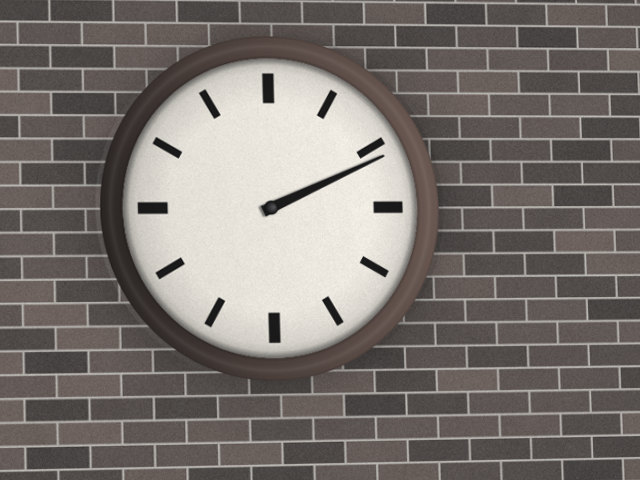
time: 2:11
